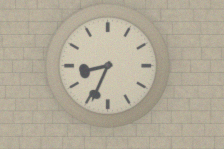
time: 8:34
